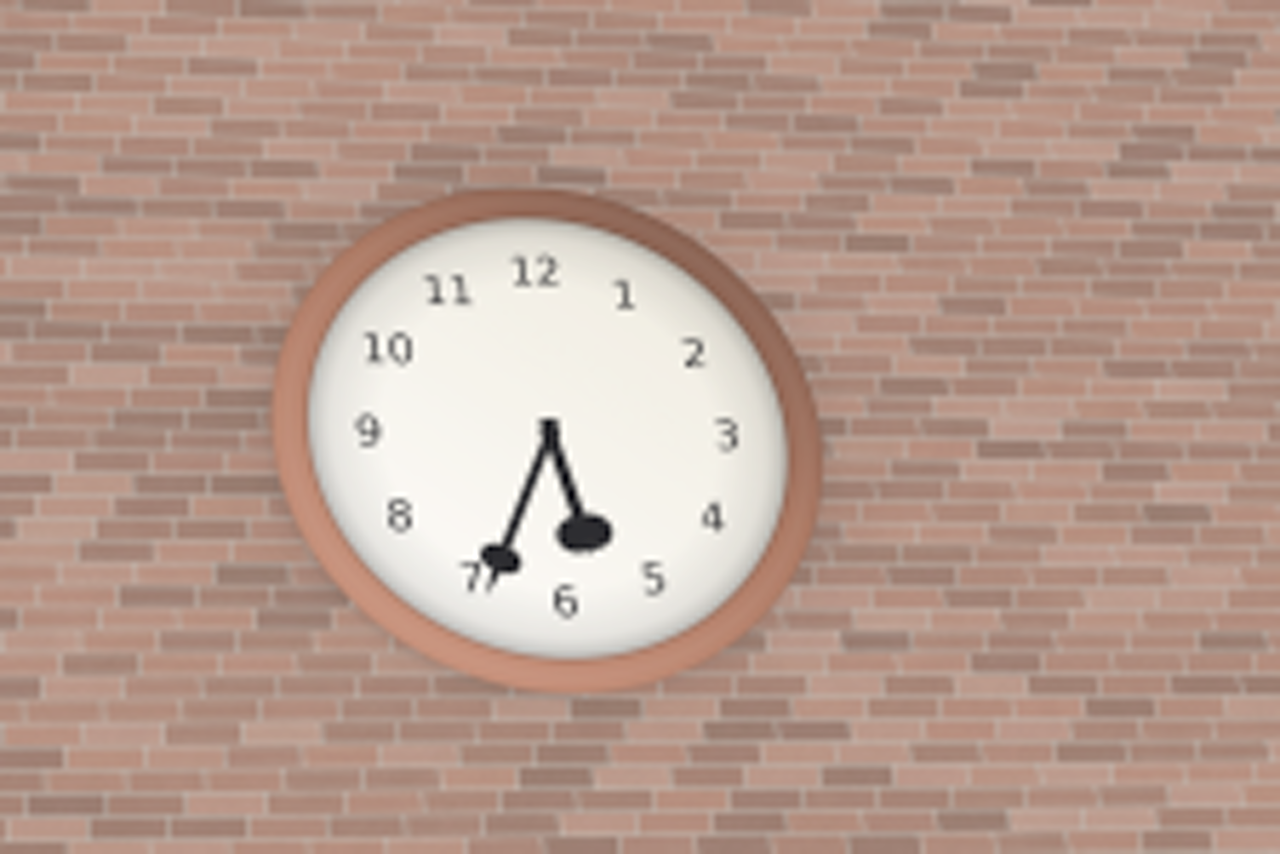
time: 5:34
